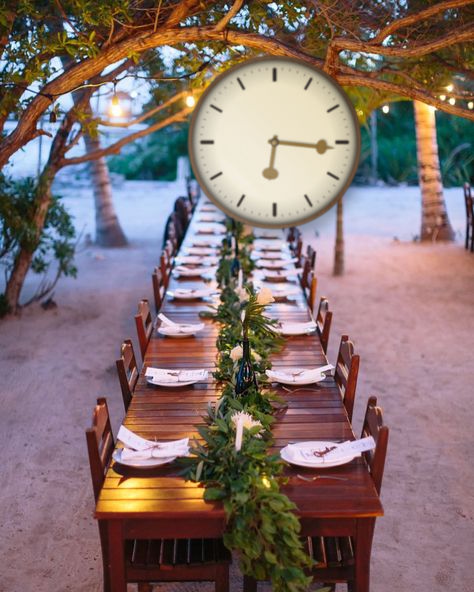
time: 6:16
